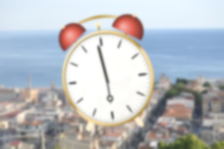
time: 5:59
